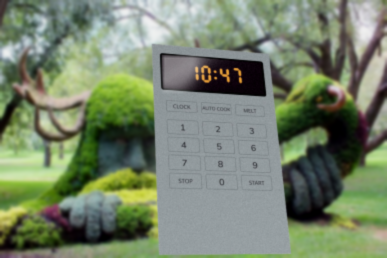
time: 10:47
